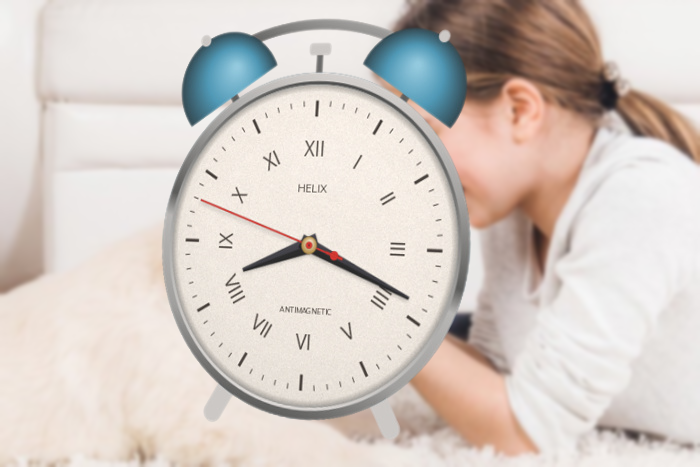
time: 8:18:48
